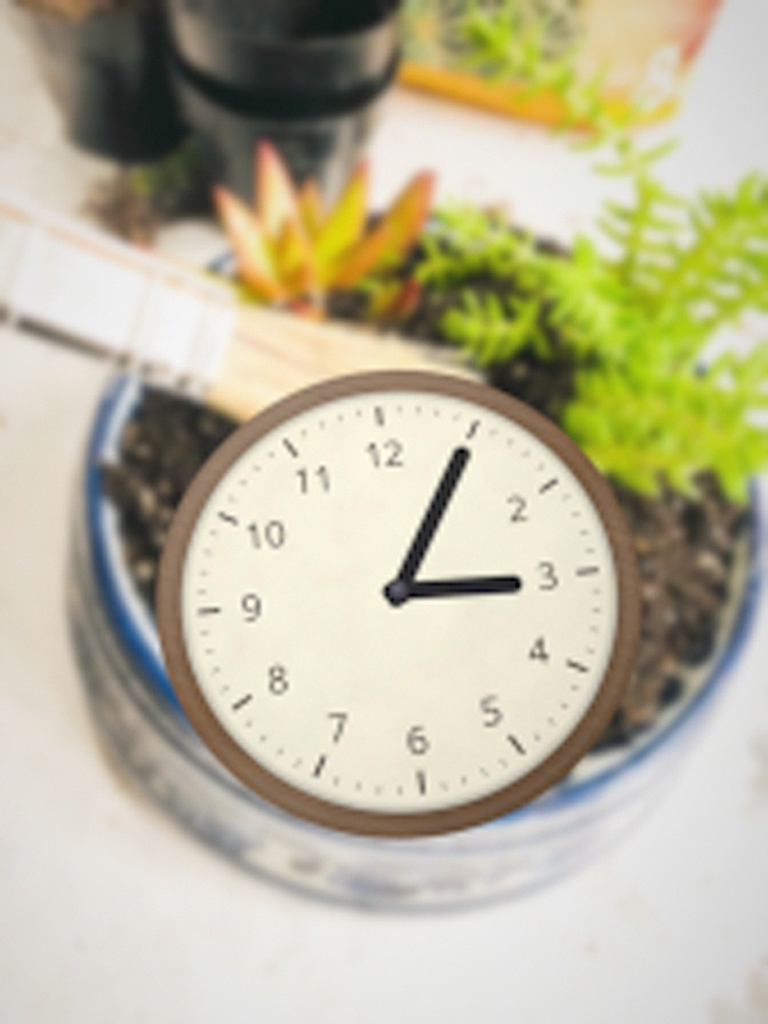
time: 3:05
